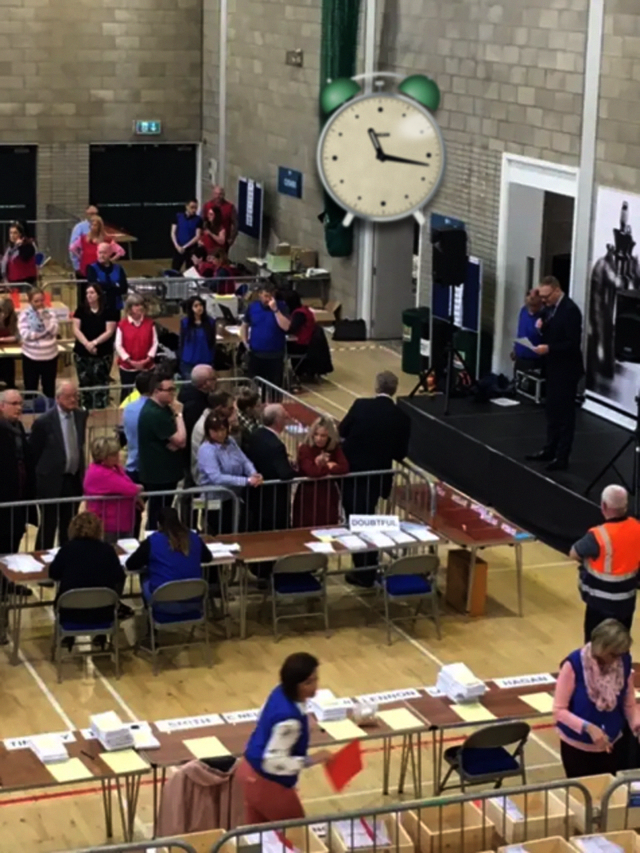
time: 11:17
